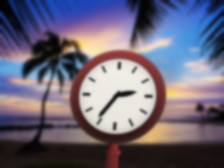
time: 2:36
